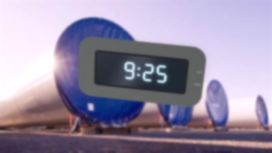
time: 9:25
